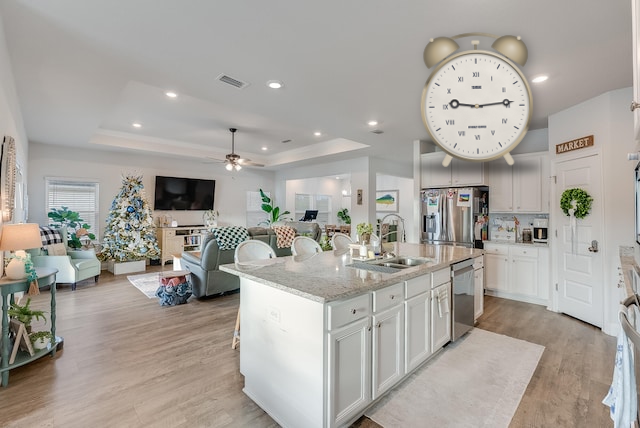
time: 9:14
